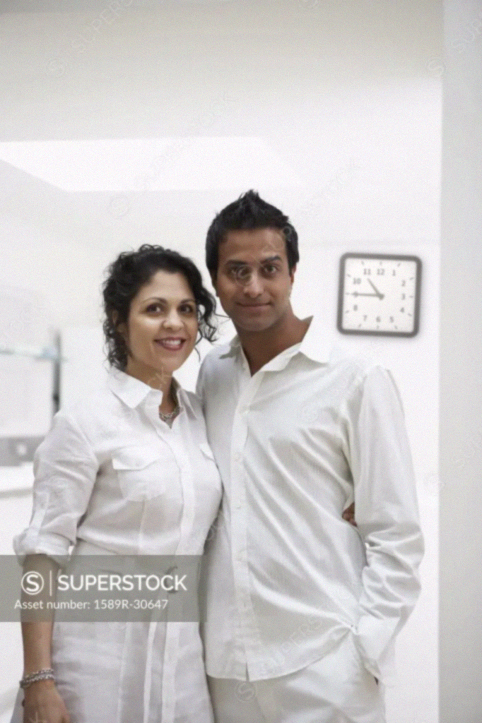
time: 10:45
